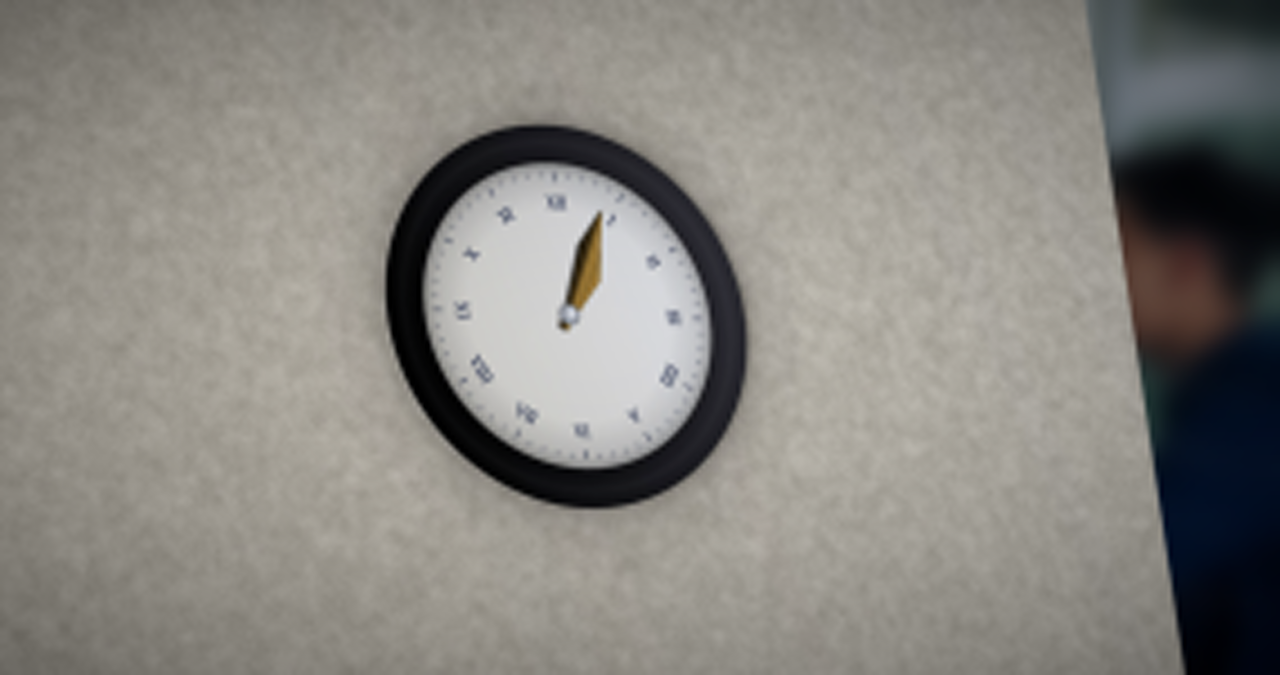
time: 1:04
